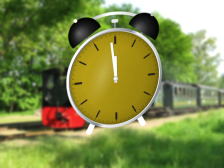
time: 11:59
